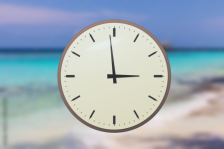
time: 2:59
